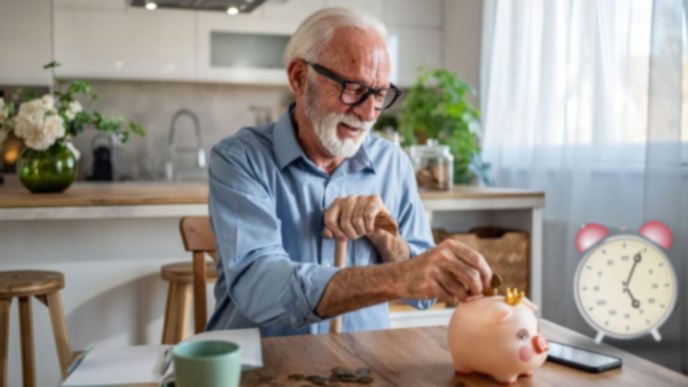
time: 5:04
